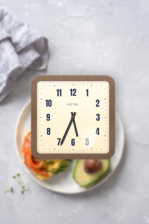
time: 5:34
